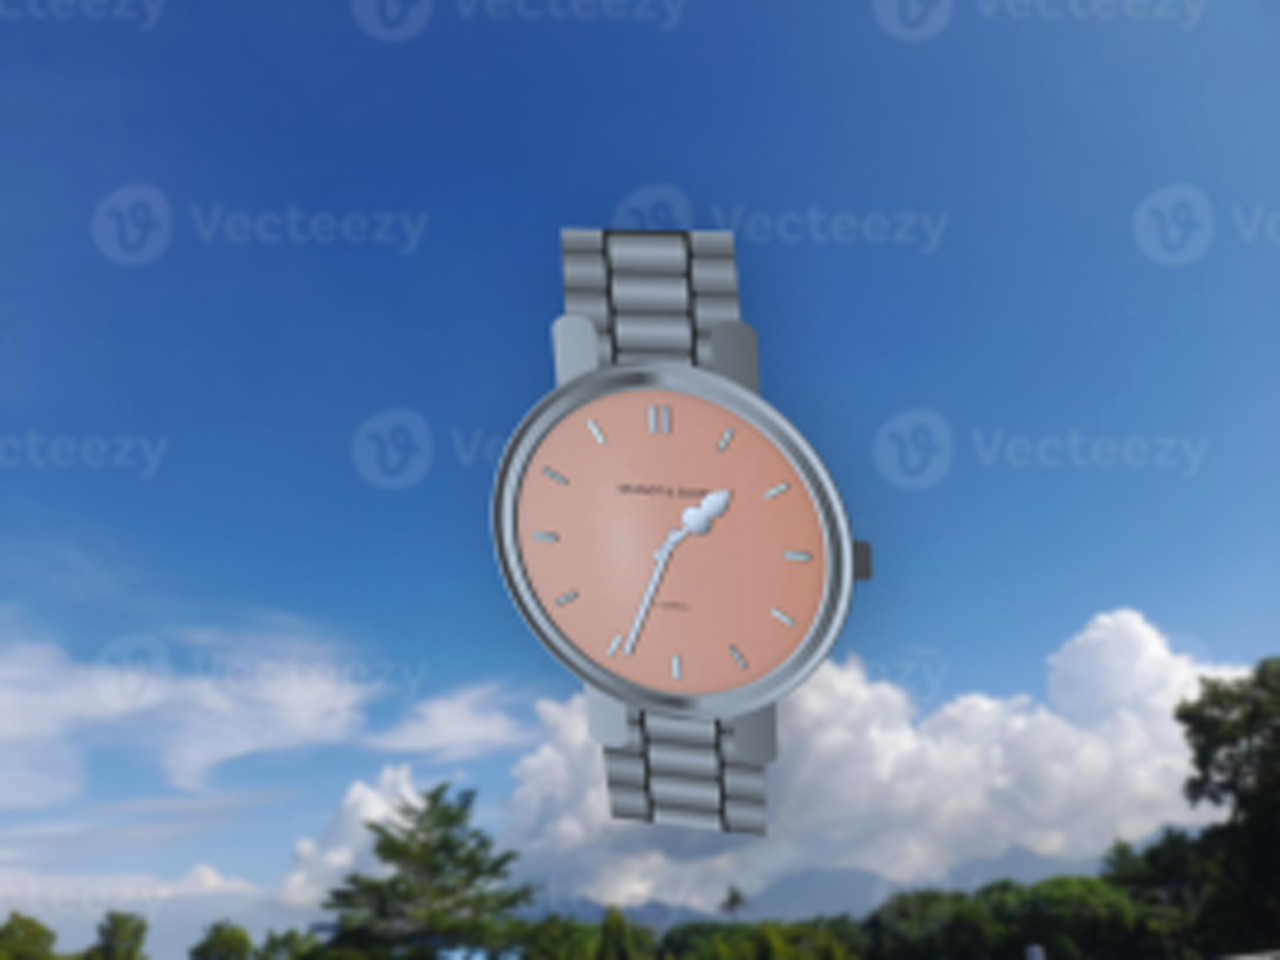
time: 1:34
